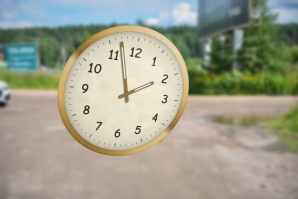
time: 1:57
